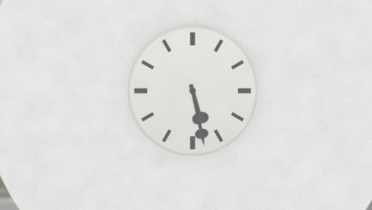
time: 5:28
